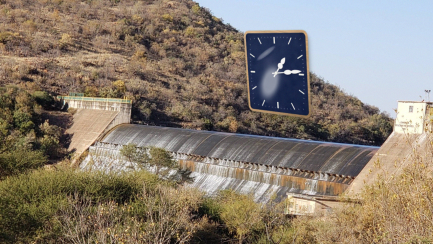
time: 1:14
